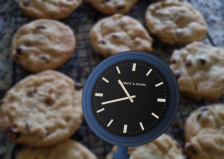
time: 10:42
